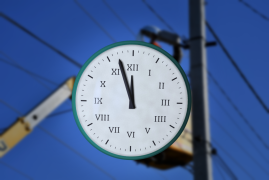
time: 11:57
